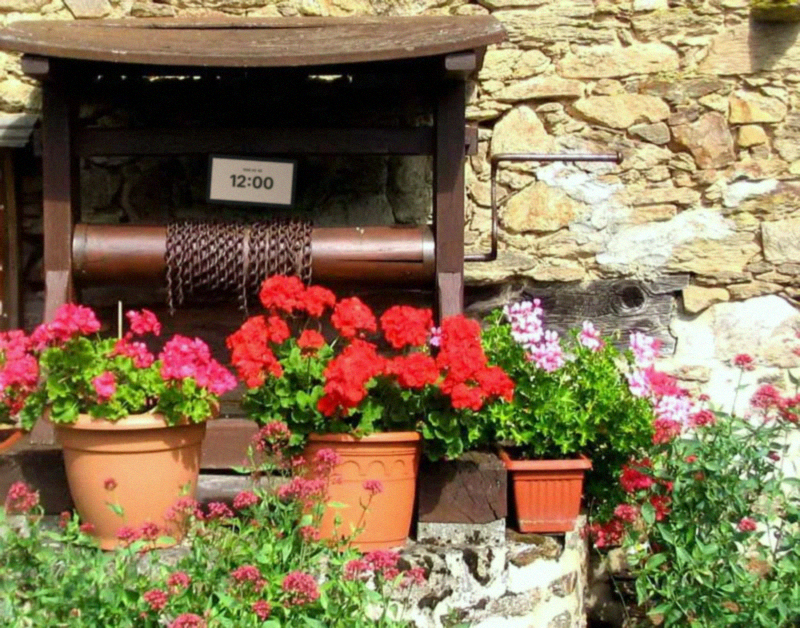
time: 12:00
